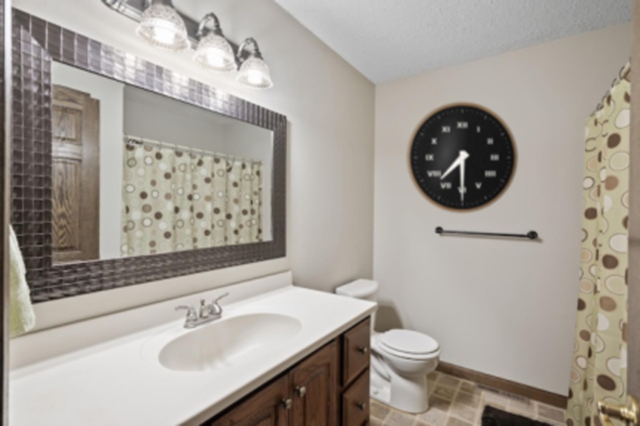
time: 7:30
